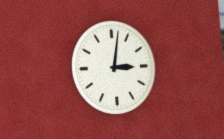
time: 3:02
